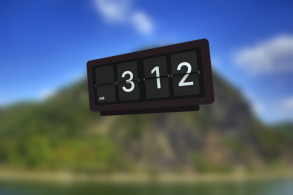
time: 3:12
